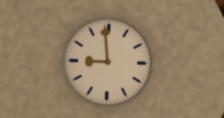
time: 8:59
